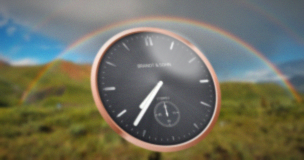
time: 7:37
